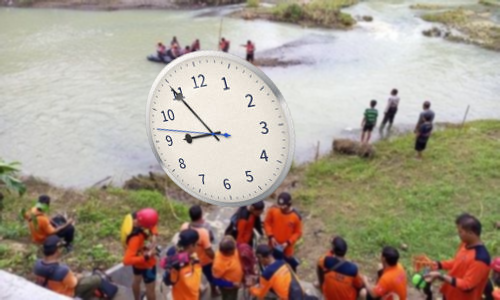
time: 8:54:47
